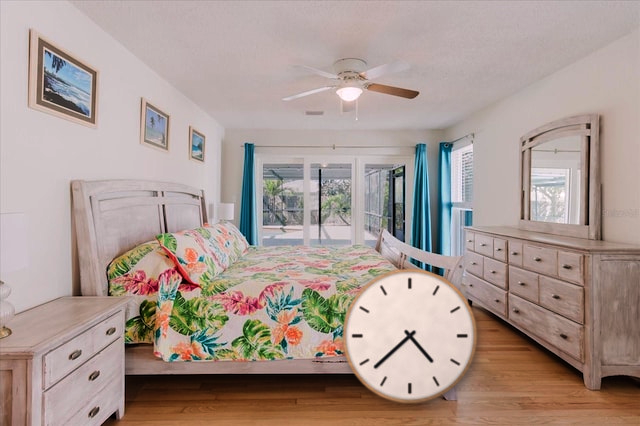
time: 4:38
